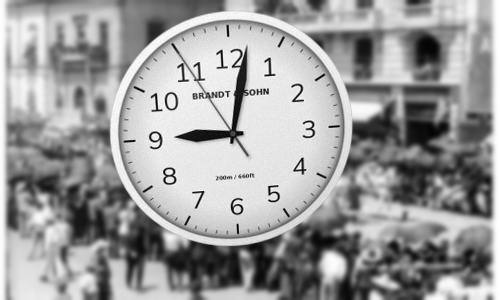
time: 9:01:55
